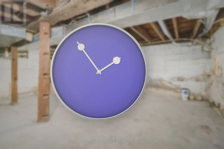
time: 1:54
